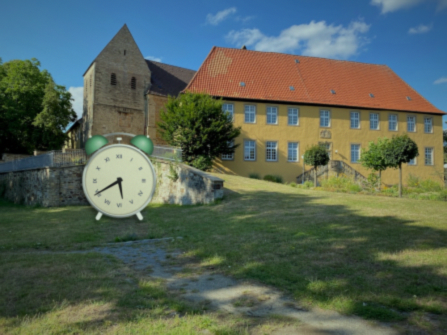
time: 5:40
